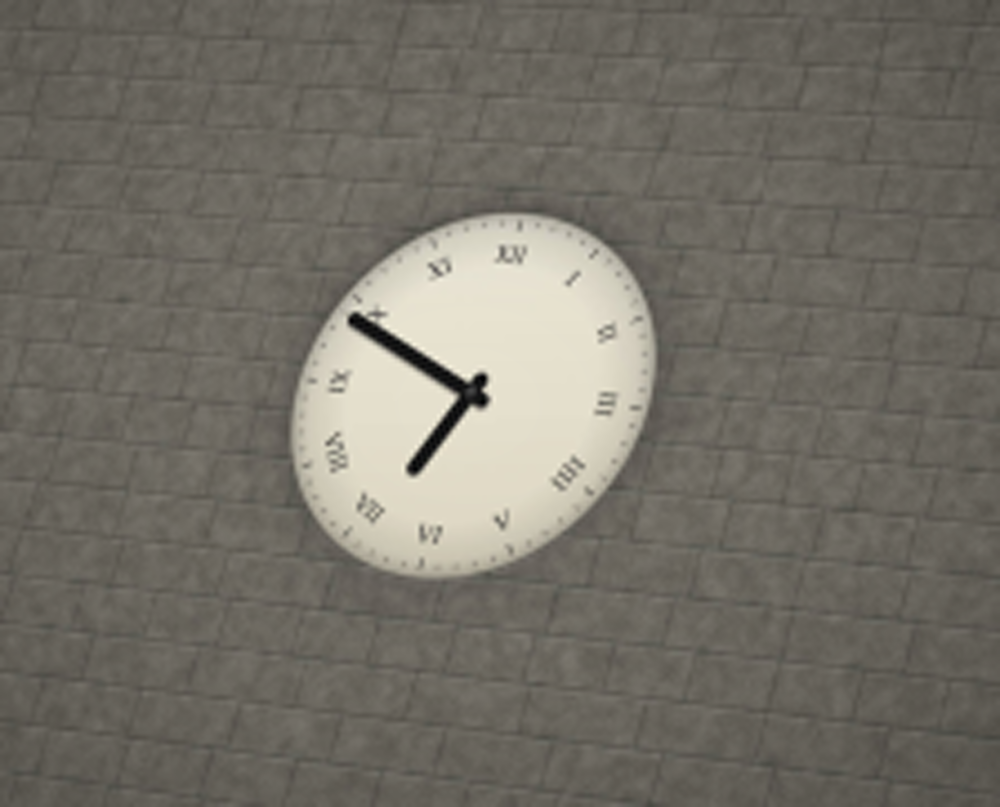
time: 6:49
